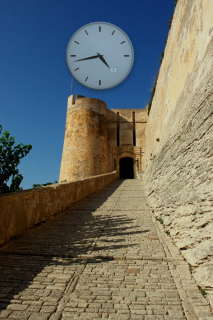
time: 4:43
